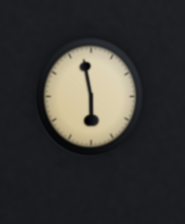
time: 5:58
